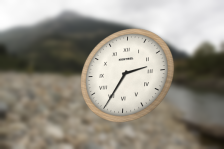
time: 2:35
